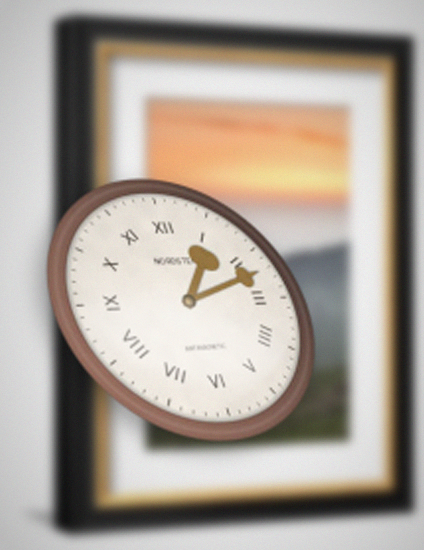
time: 1:12
